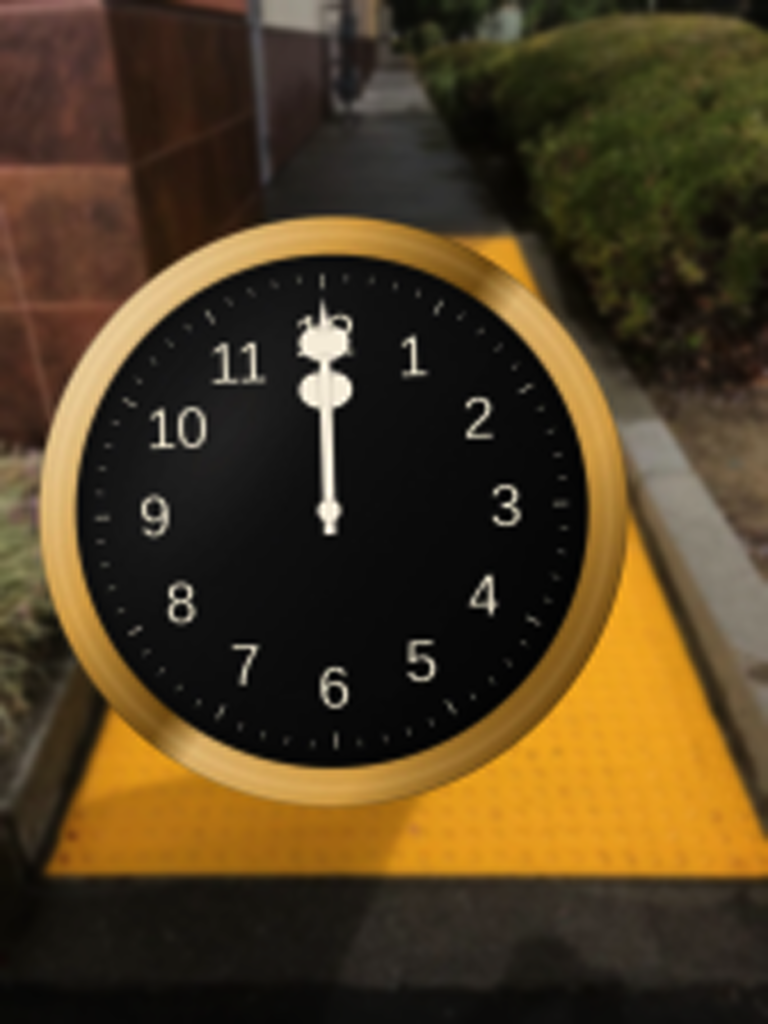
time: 12:00
